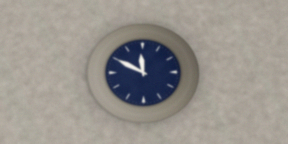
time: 11:50
